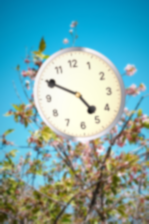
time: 4:50
